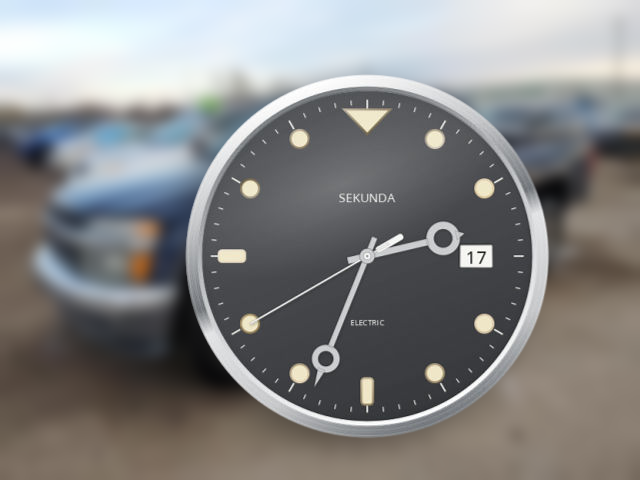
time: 2:33:40
